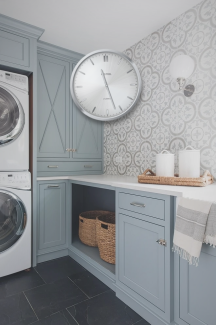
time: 11:27
